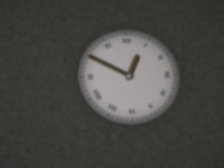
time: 12:50
